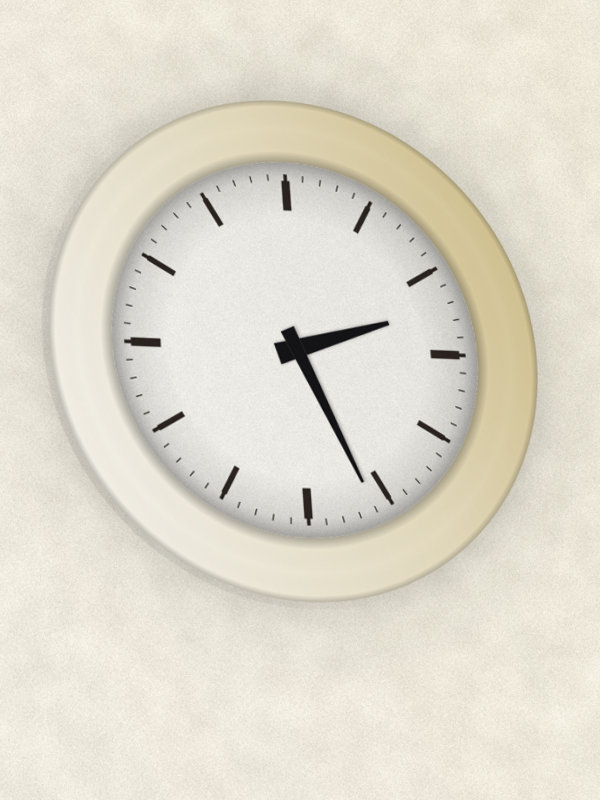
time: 2:26
